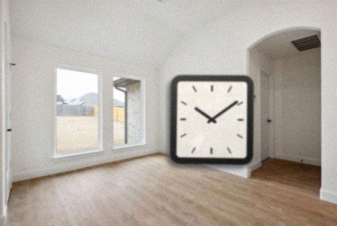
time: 10:09
